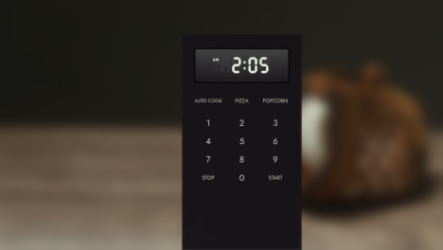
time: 2:05
